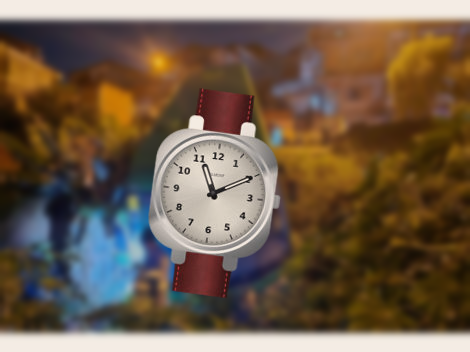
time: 11:10
